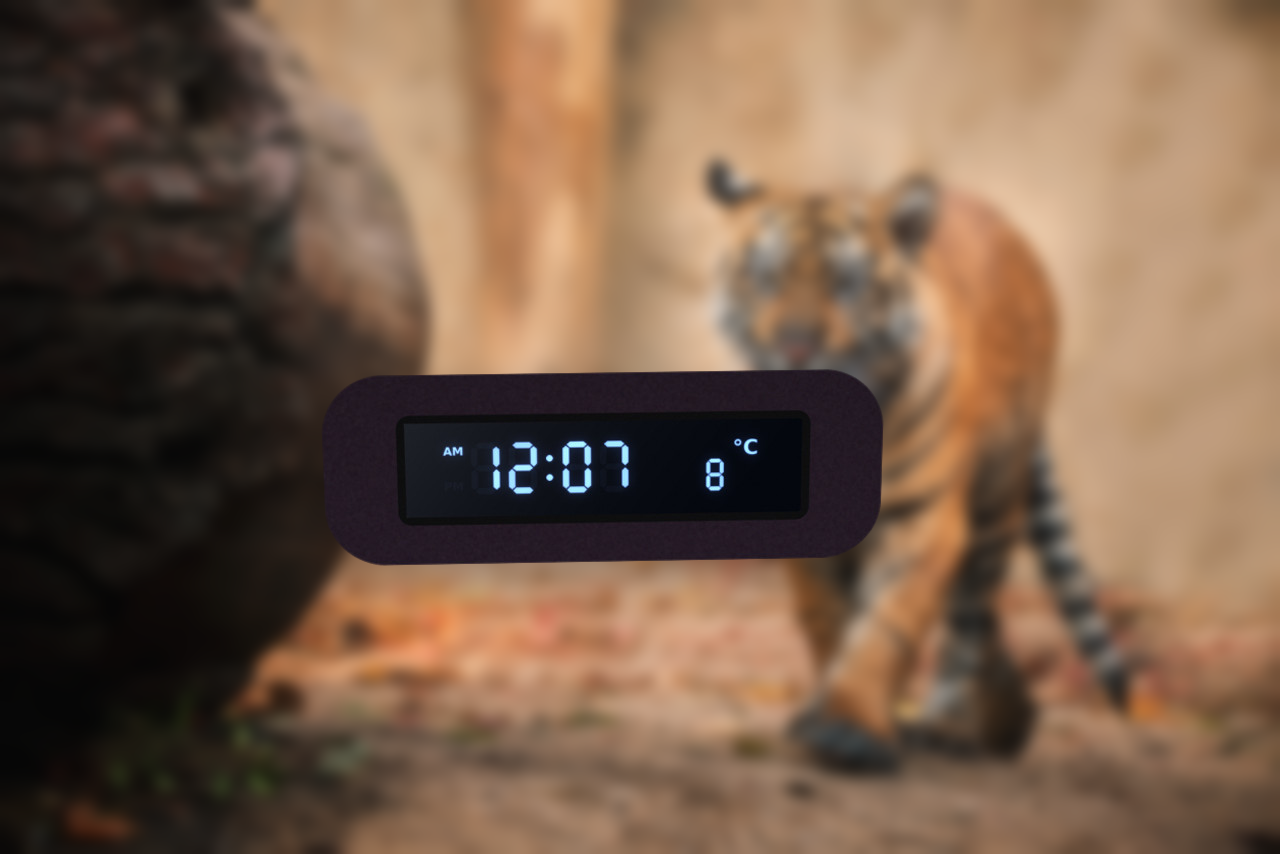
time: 12:07
